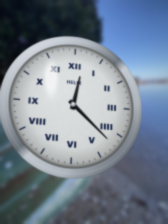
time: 12:22
